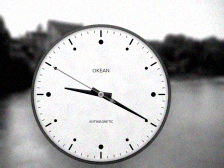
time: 9:19:50
